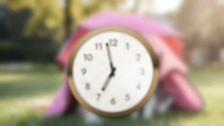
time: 6:58
